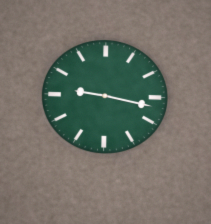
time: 9:17
